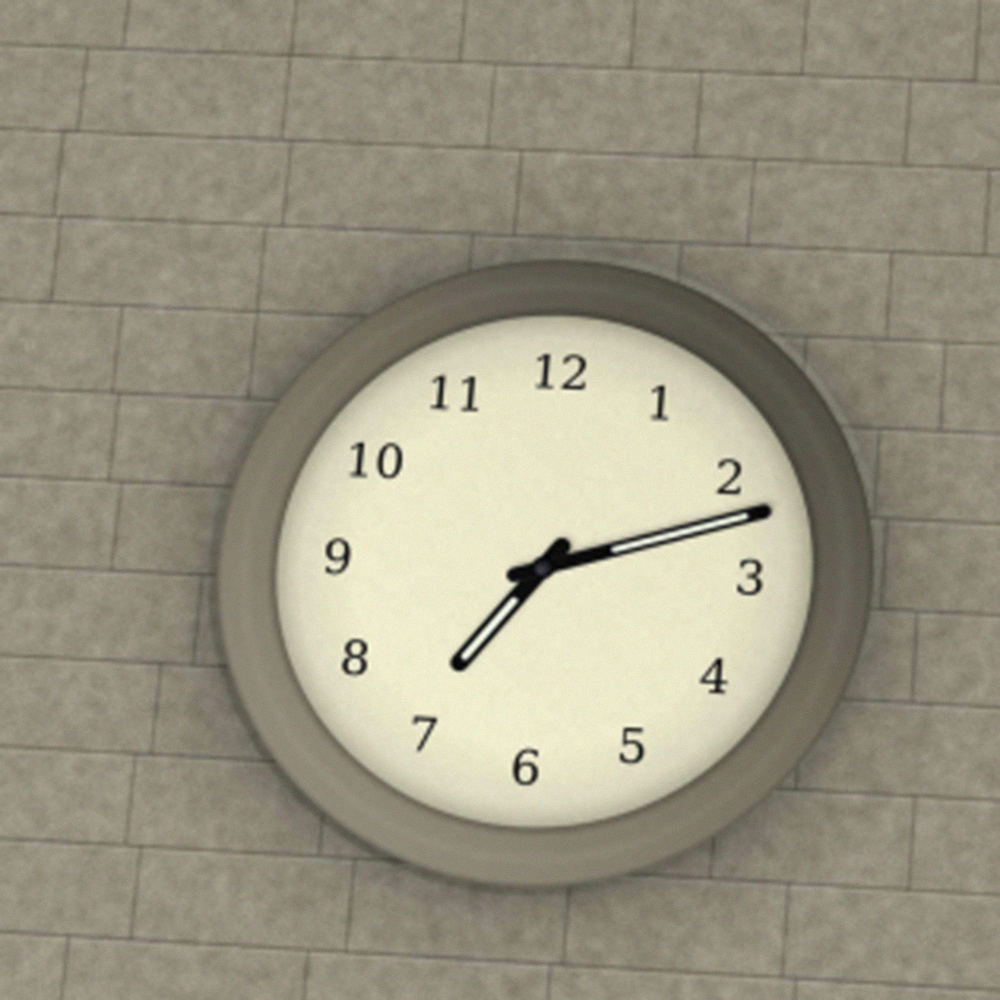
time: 7:12
